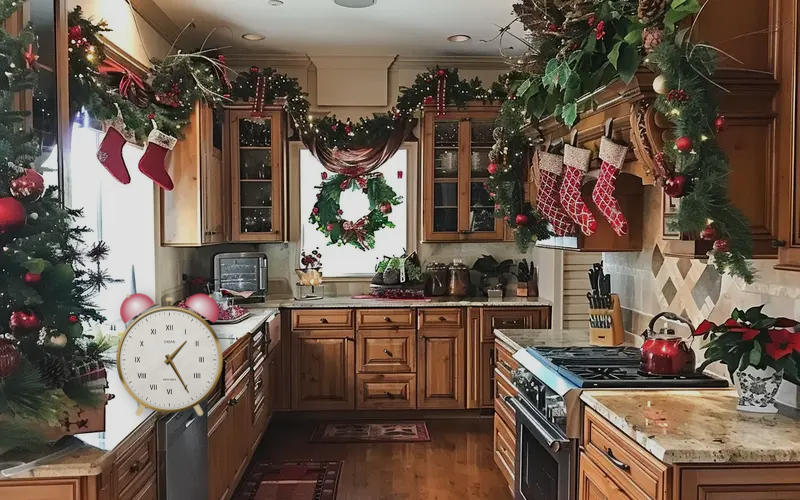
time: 1:25
